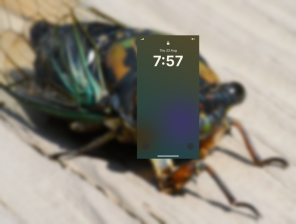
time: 7:57
